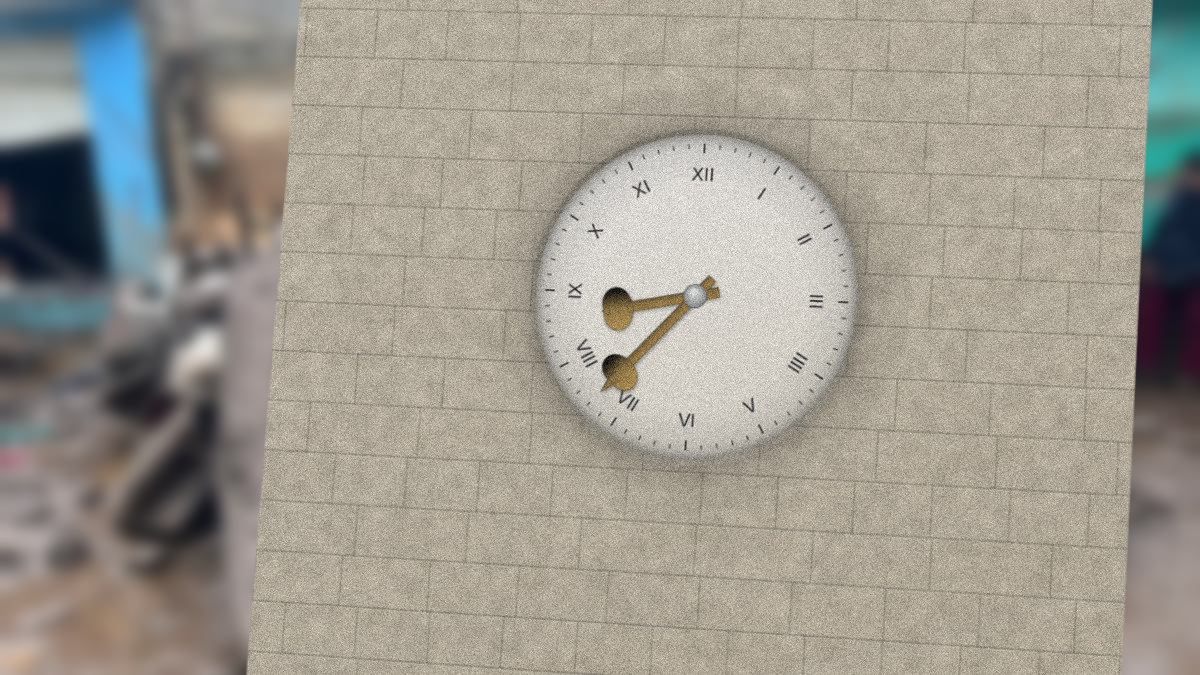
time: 8:37
